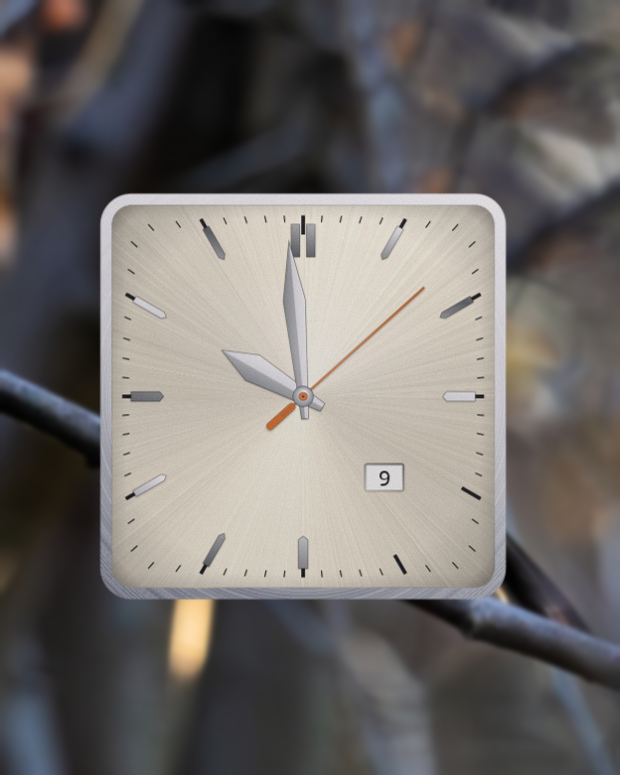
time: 9:59:08
